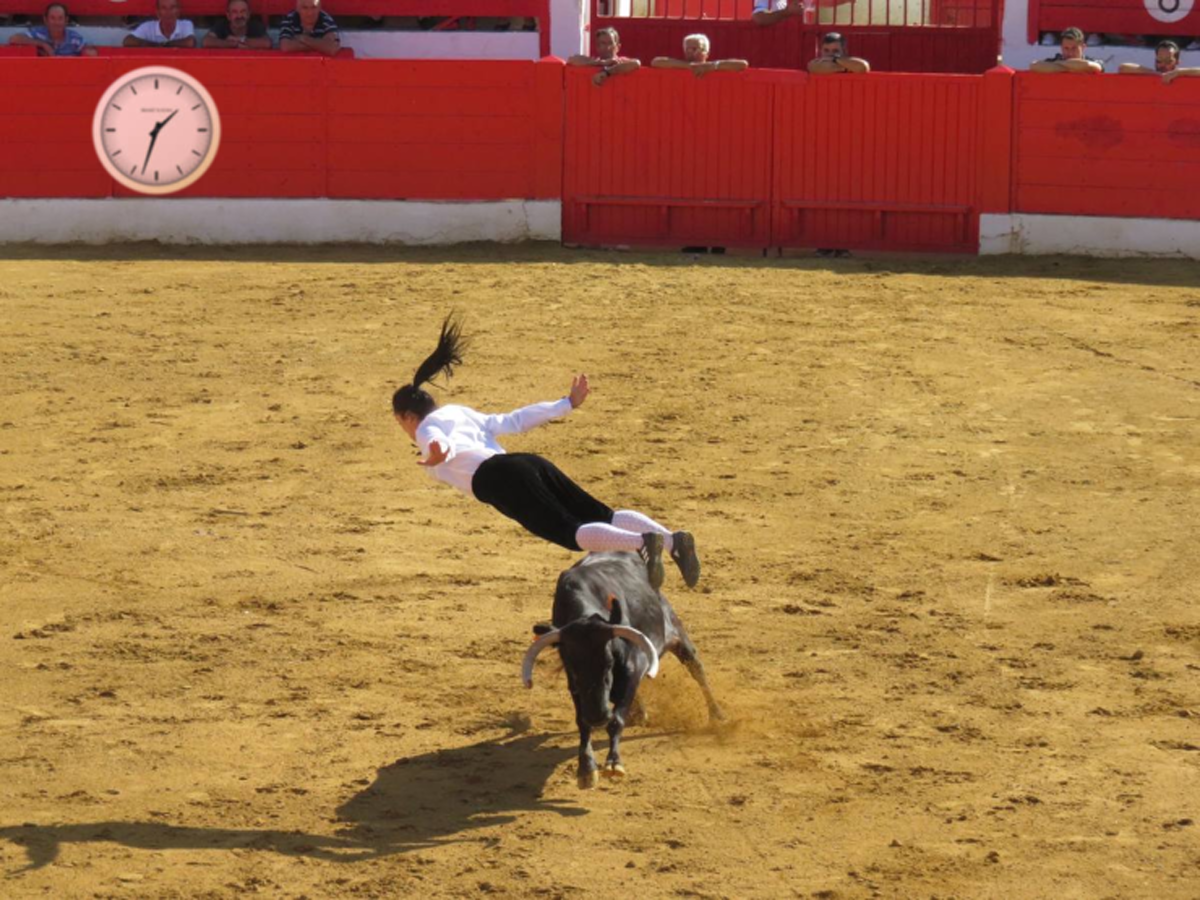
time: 1:33
